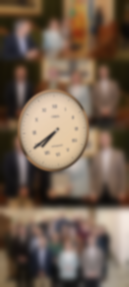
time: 7:40
